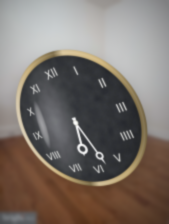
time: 6:28
